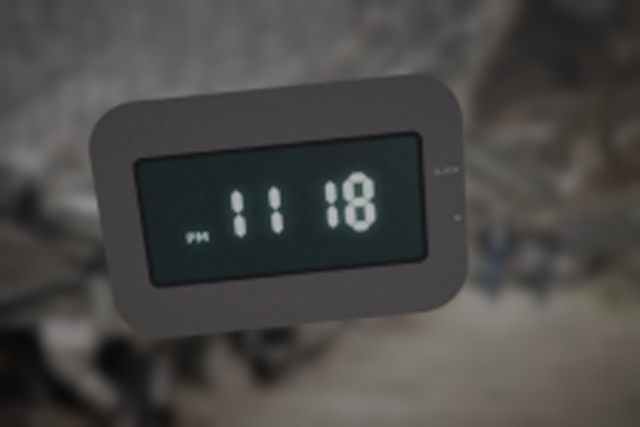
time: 11:18
